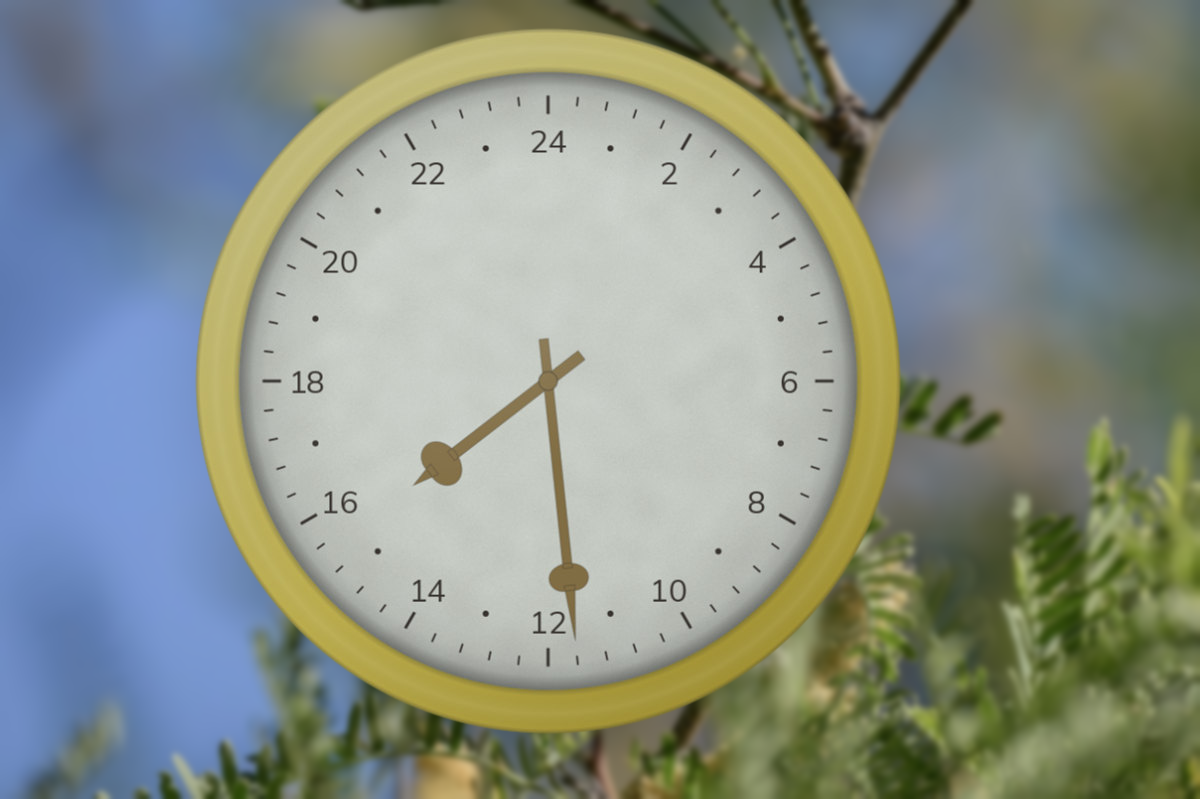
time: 15:29
